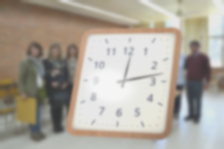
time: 12:13
